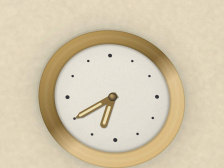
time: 6:40
